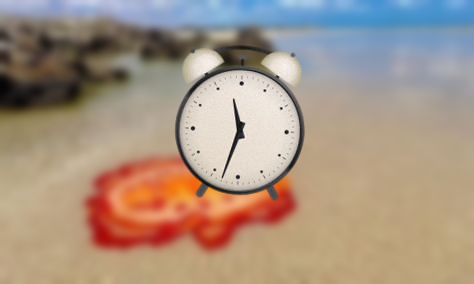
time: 11:33
